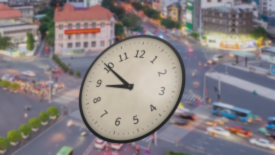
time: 8:50
